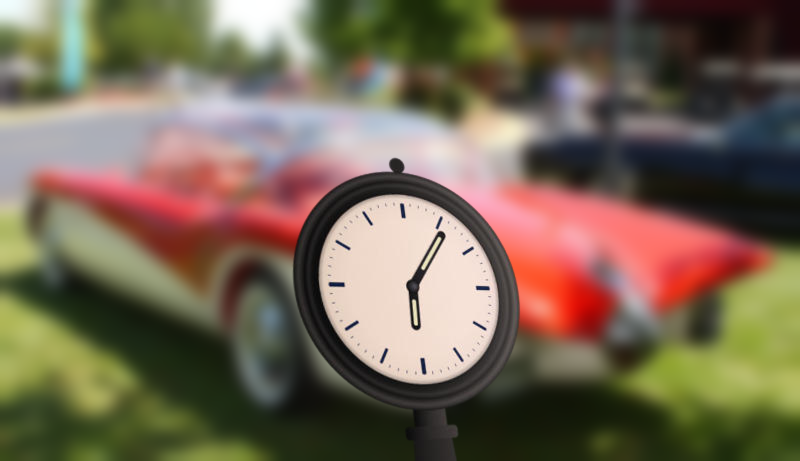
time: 6:06
